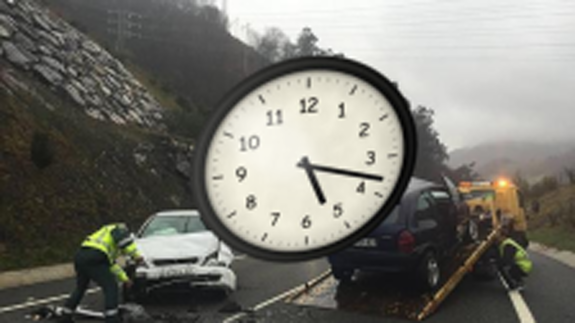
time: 5:18
